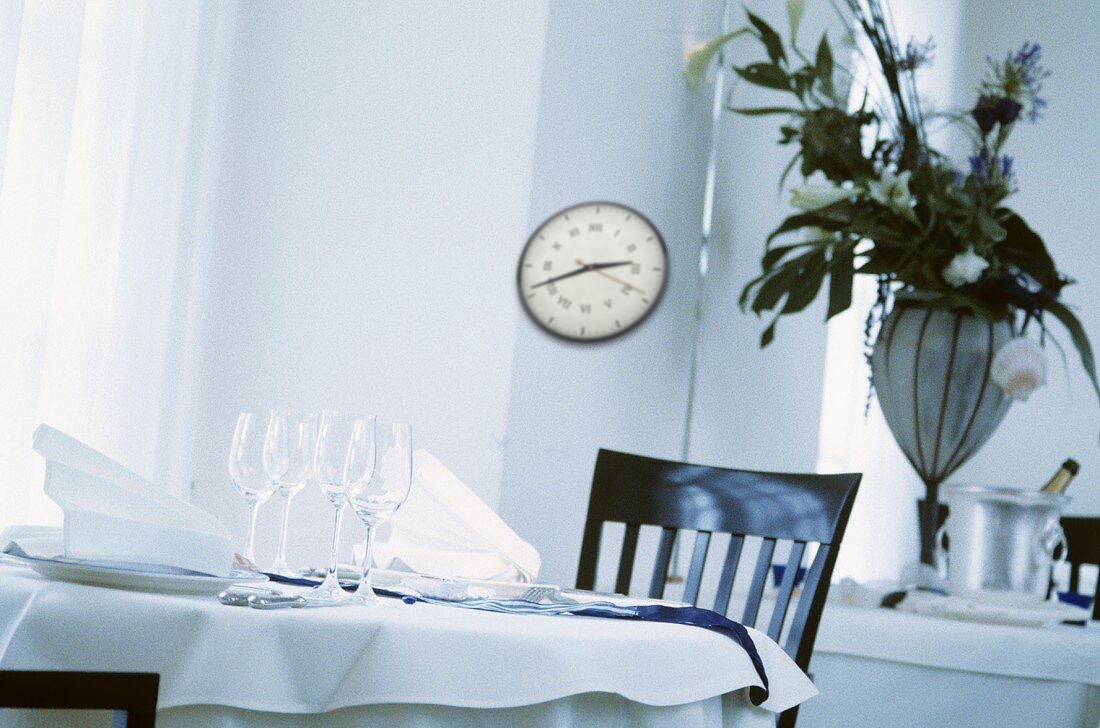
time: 2:41:19
